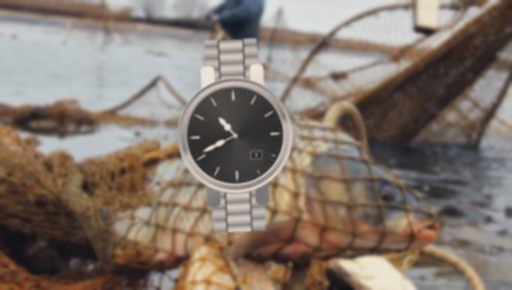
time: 10:41
